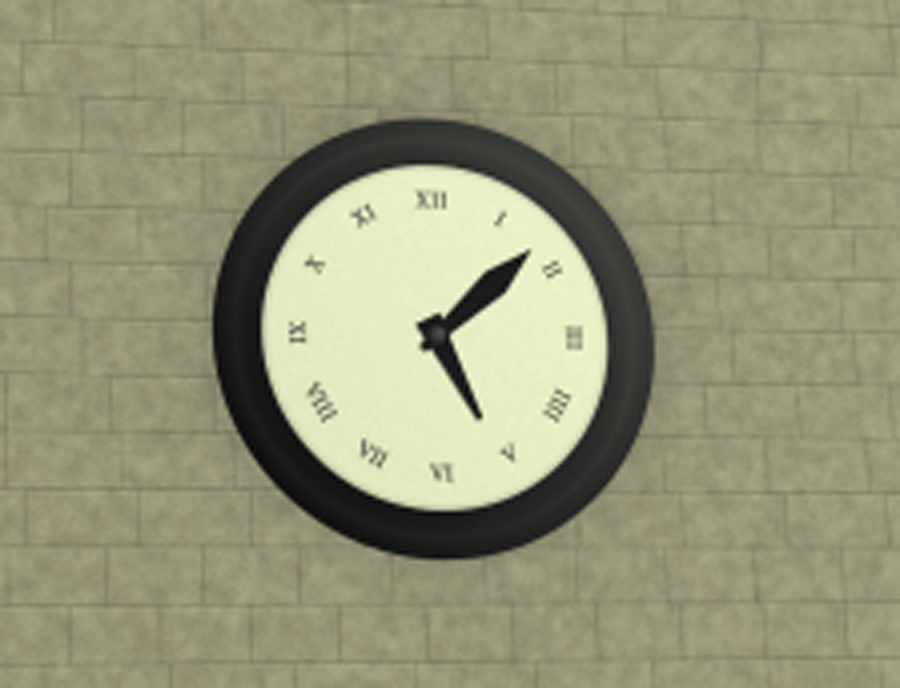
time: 5:08
